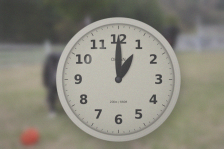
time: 1:00
